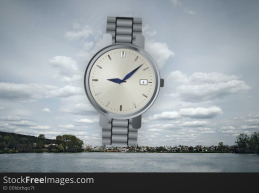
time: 9:08
